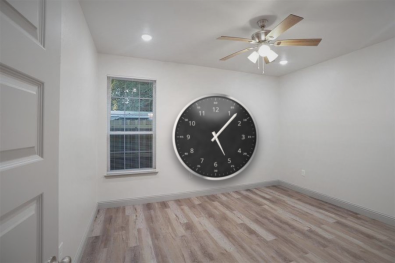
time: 5:07
